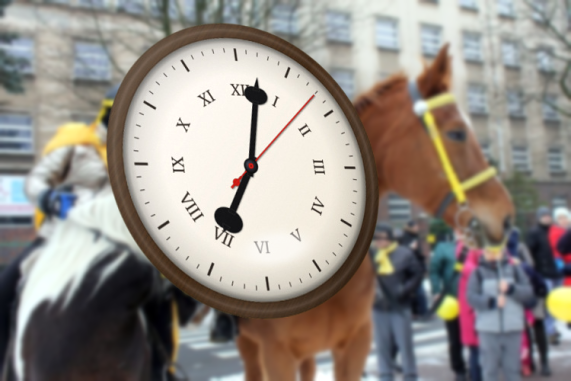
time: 7:02:08
